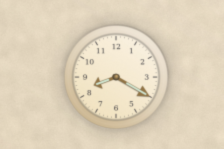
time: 8:20
